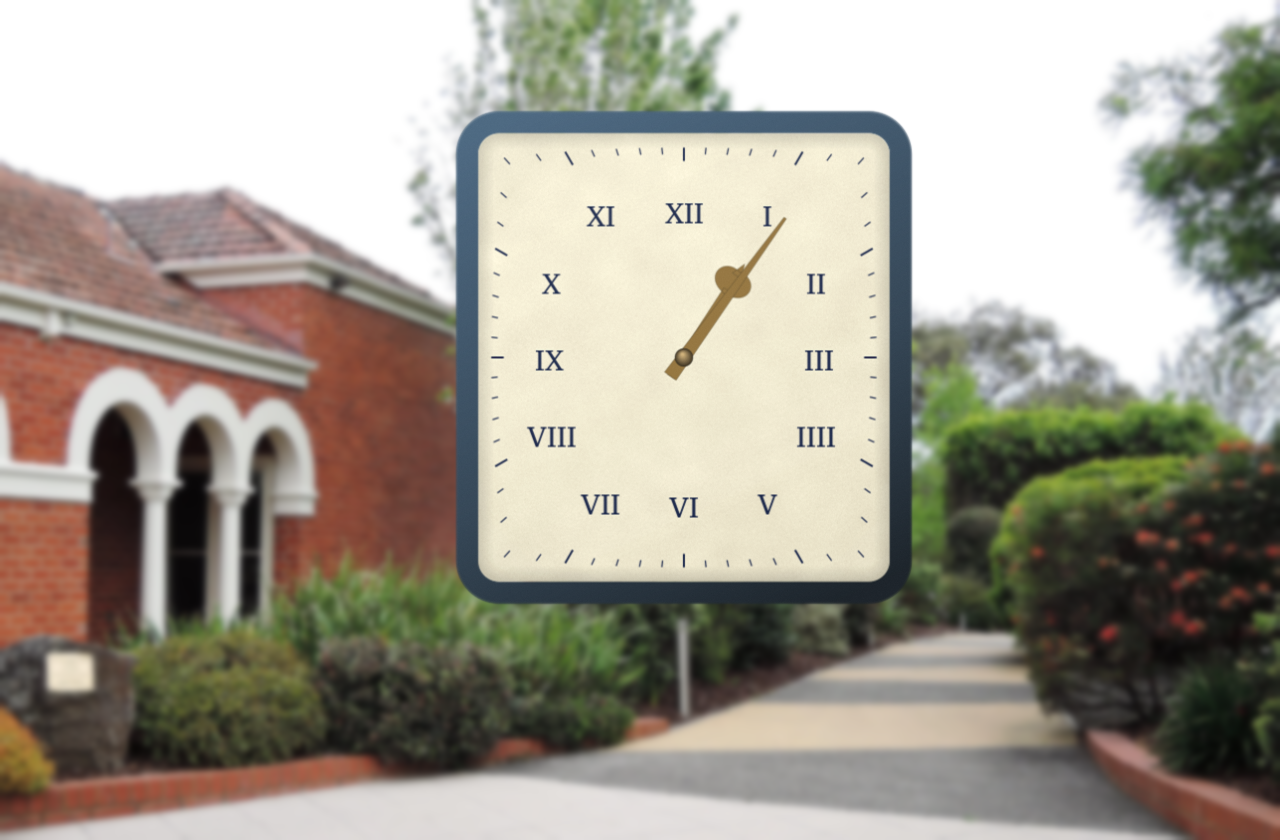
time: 1:06
